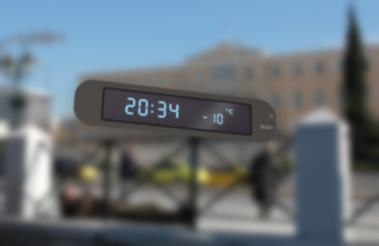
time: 20:34
